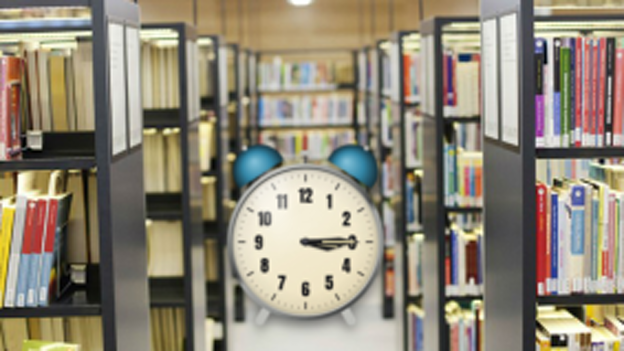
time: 3:15
